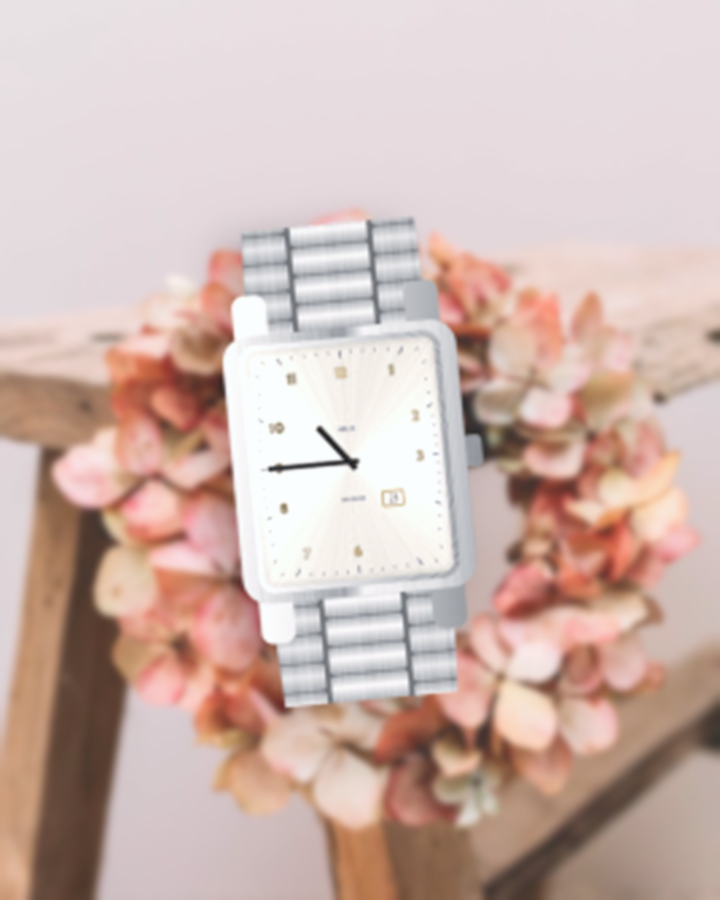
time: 10:45
